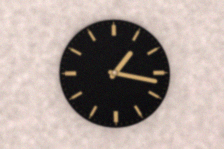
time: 1:17
